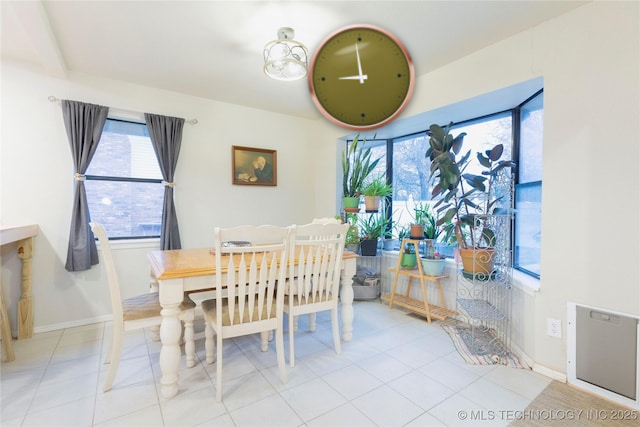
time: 8:59
